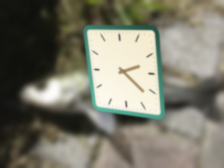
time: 2:22
